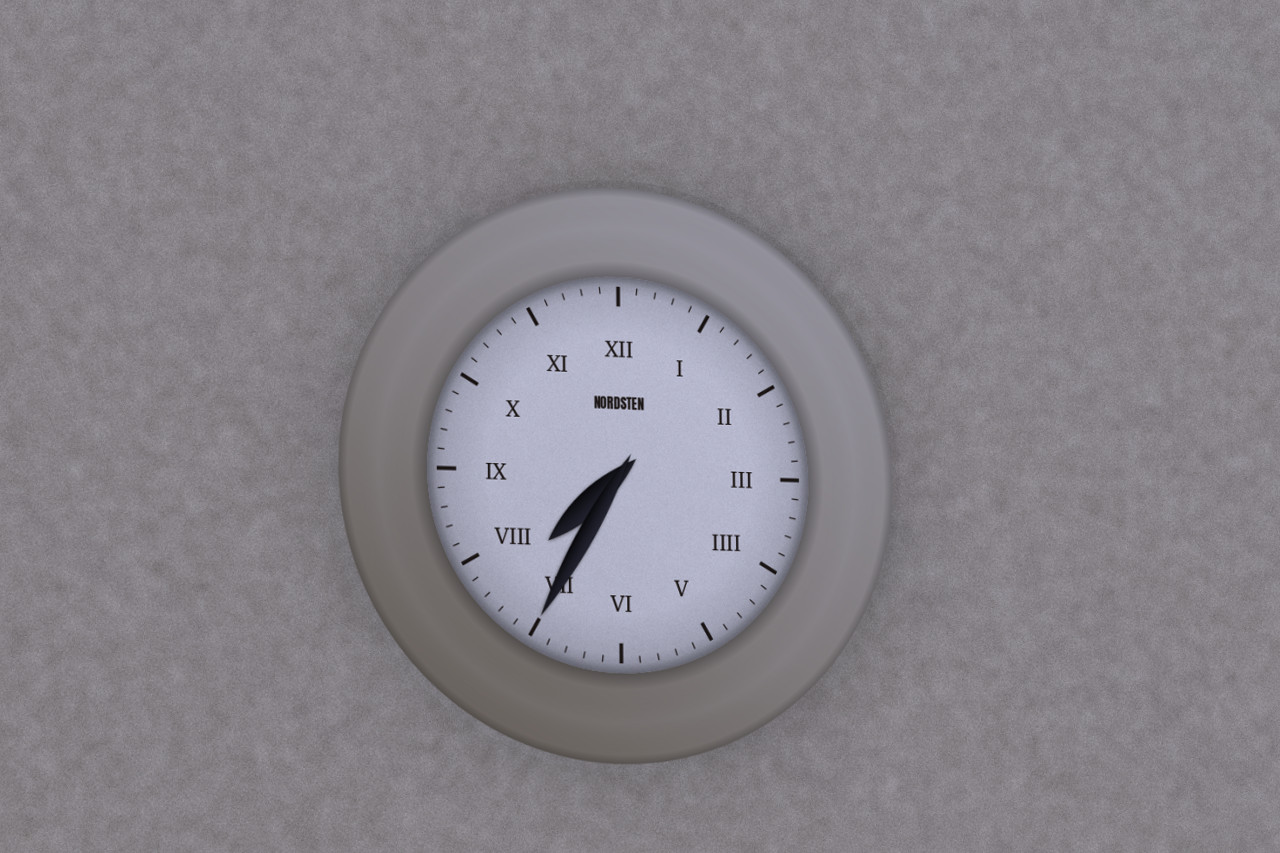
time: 7:35
